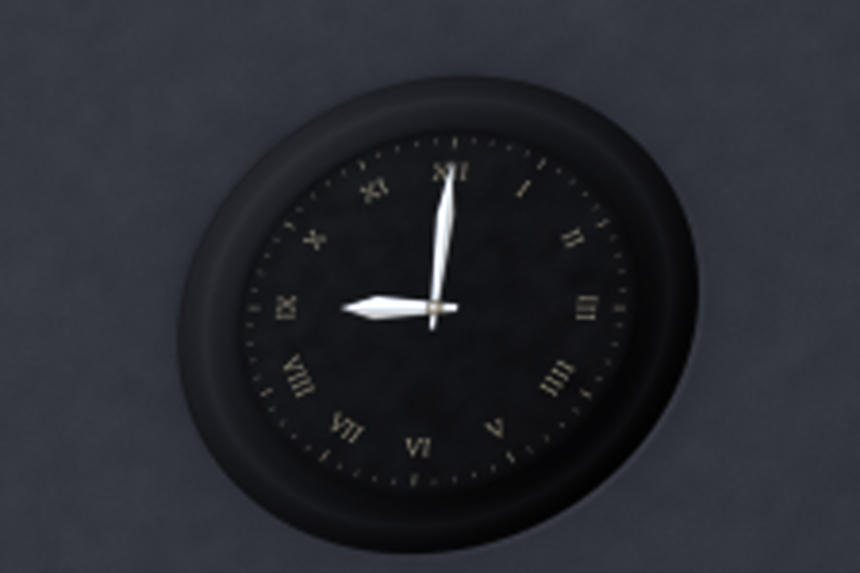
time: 9:00
